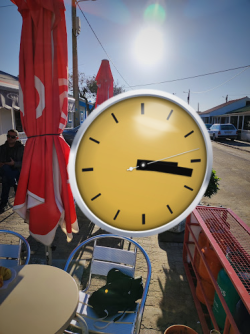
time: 3:17:13
